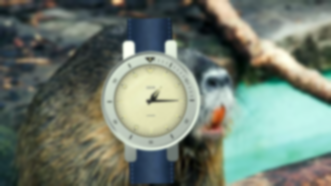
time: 1:15
